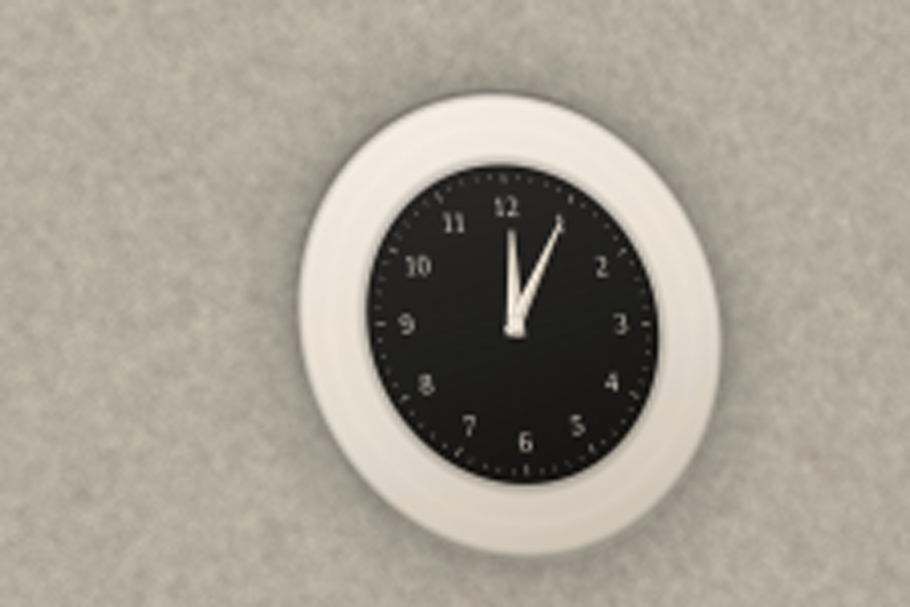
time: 12:05
